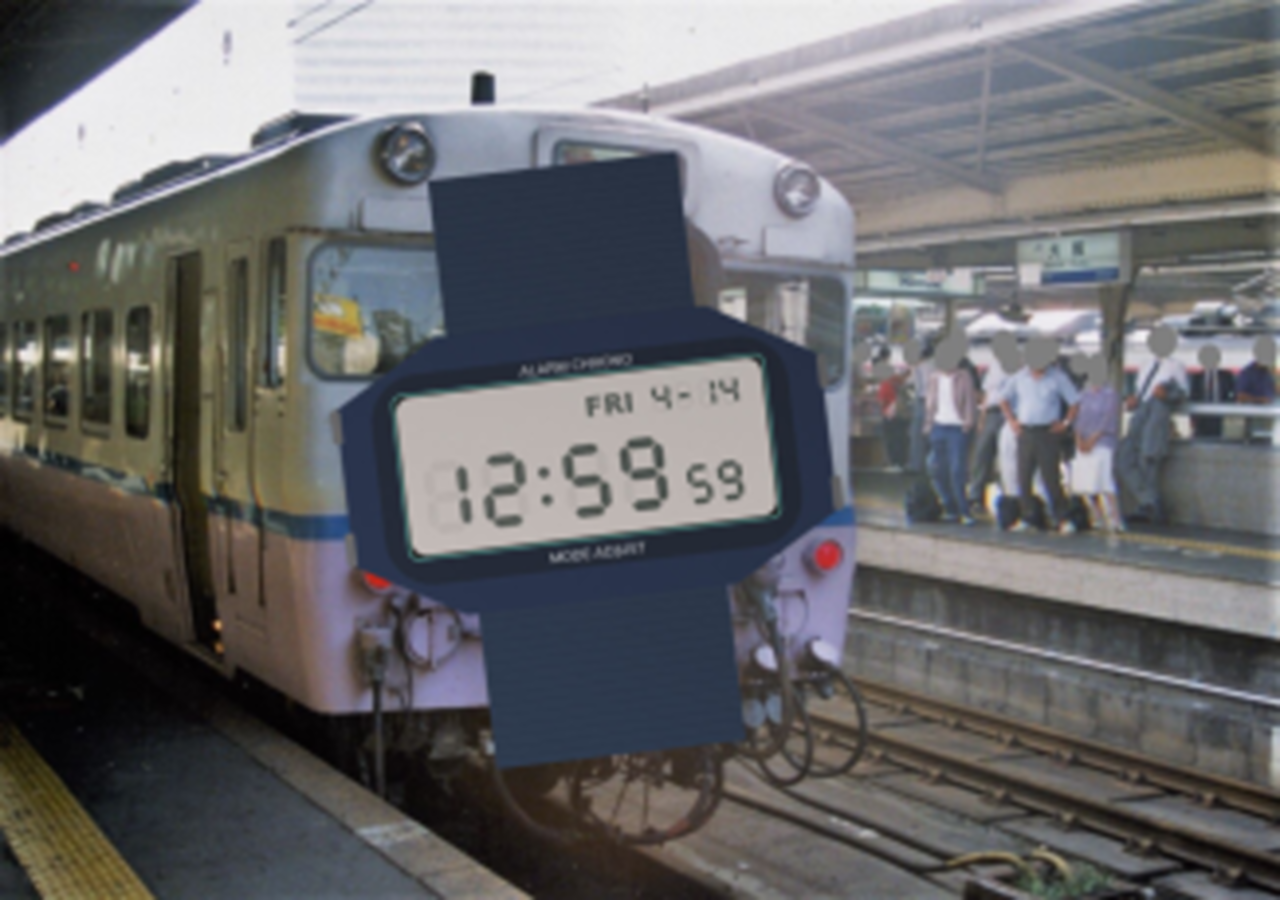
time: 12:59:59
